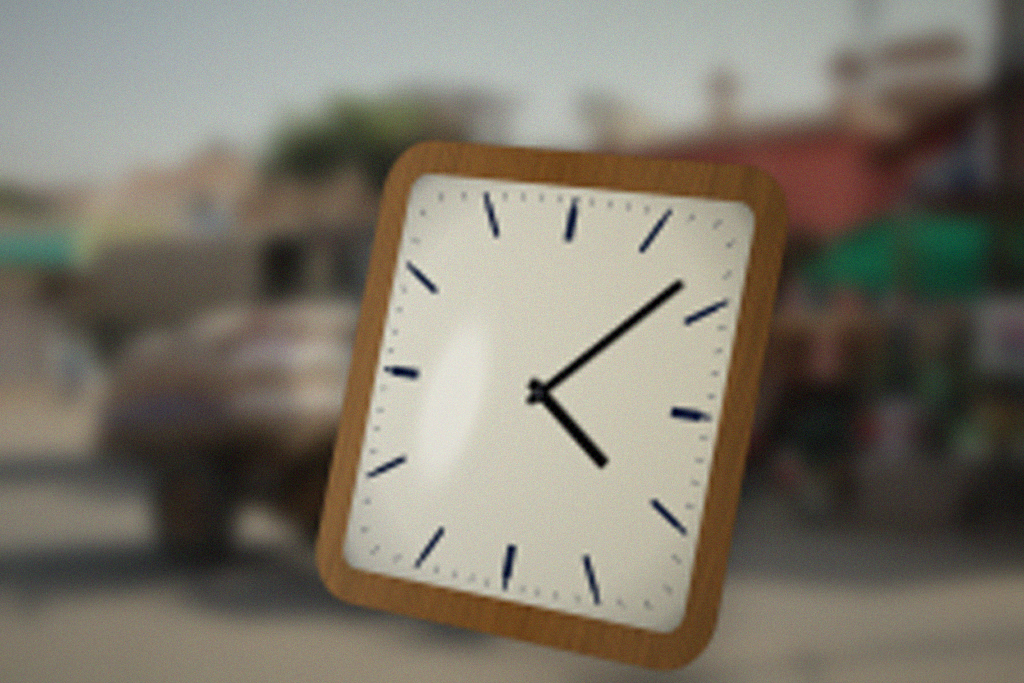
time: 4:08
